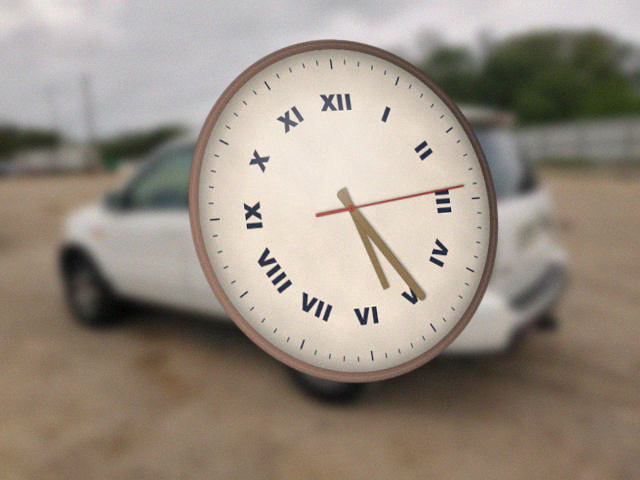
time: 5:24:14
